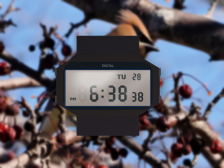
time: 6:38:38
